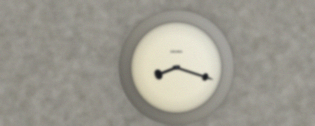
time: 8:18
